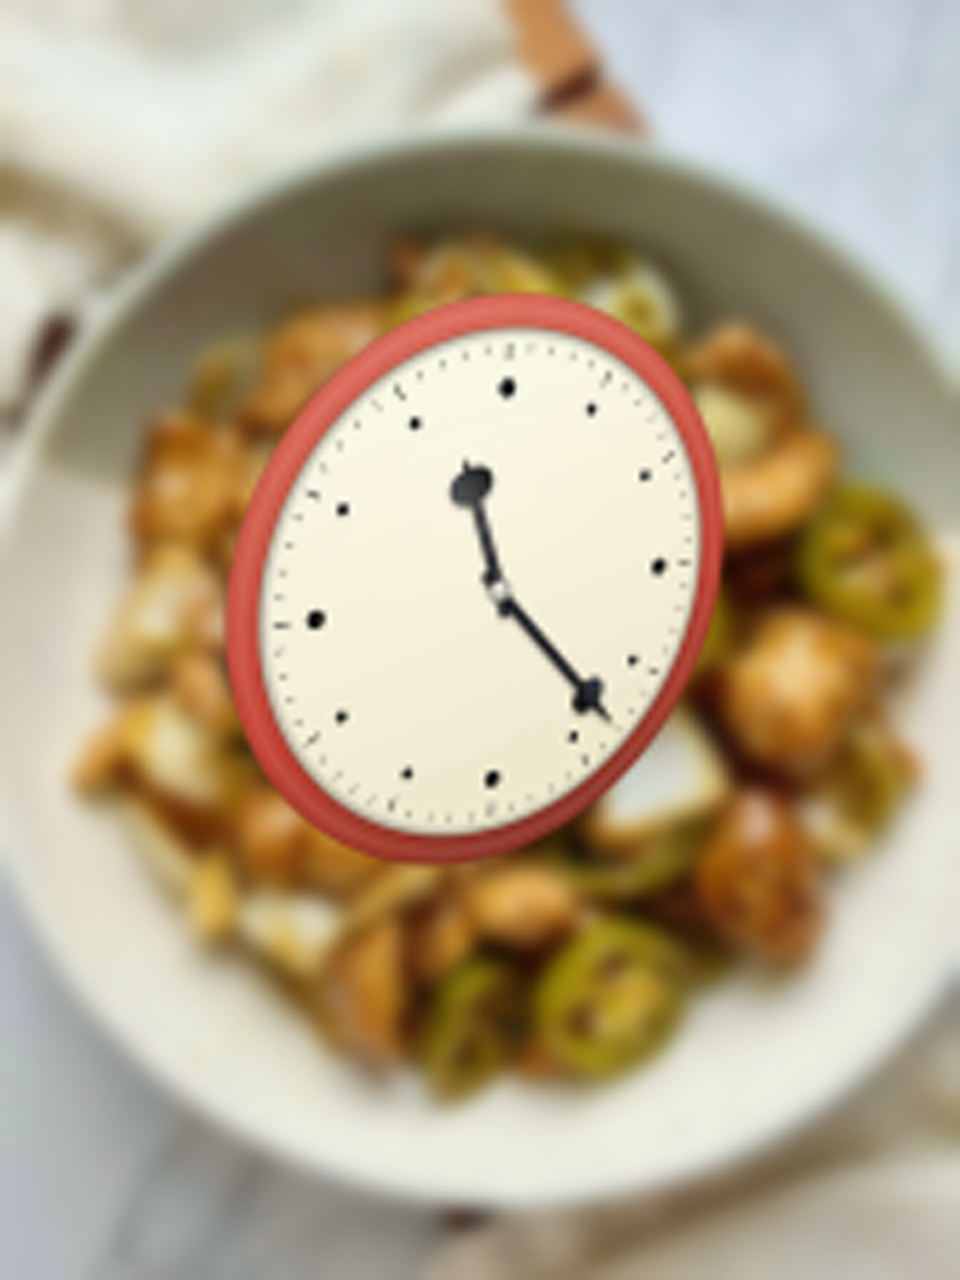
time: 11:23
